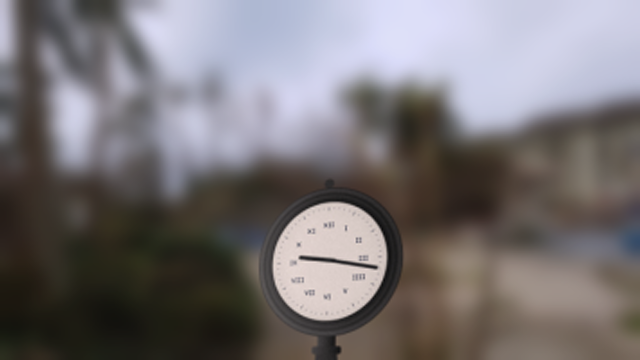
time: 9:17
